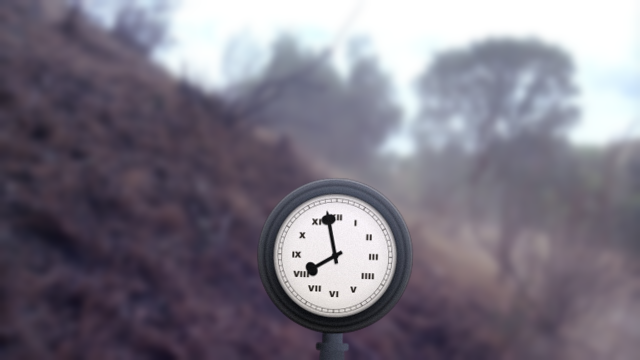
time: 7:58
